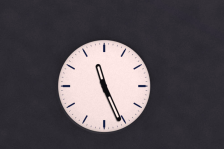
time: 11:26
